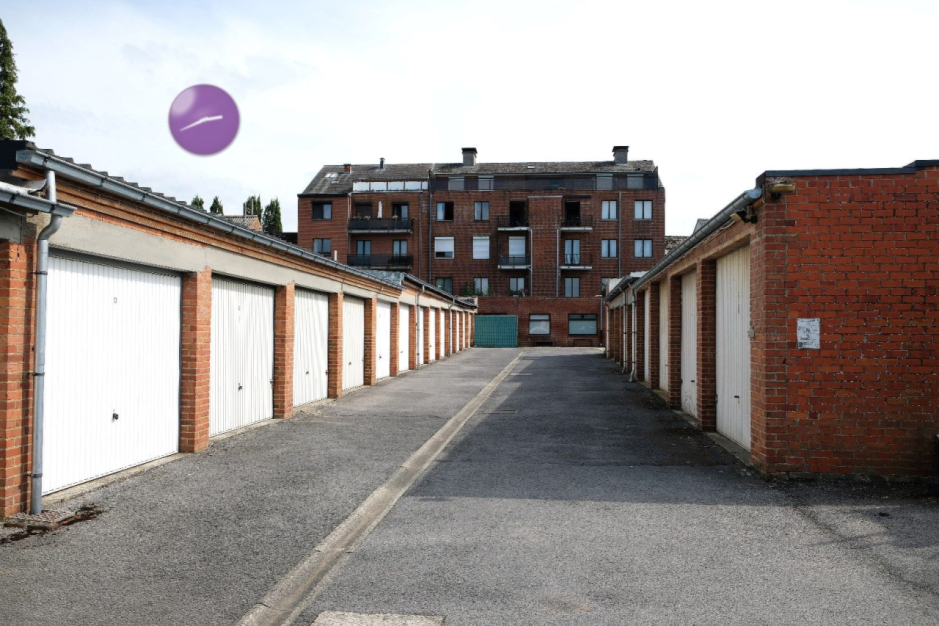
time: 2:41
